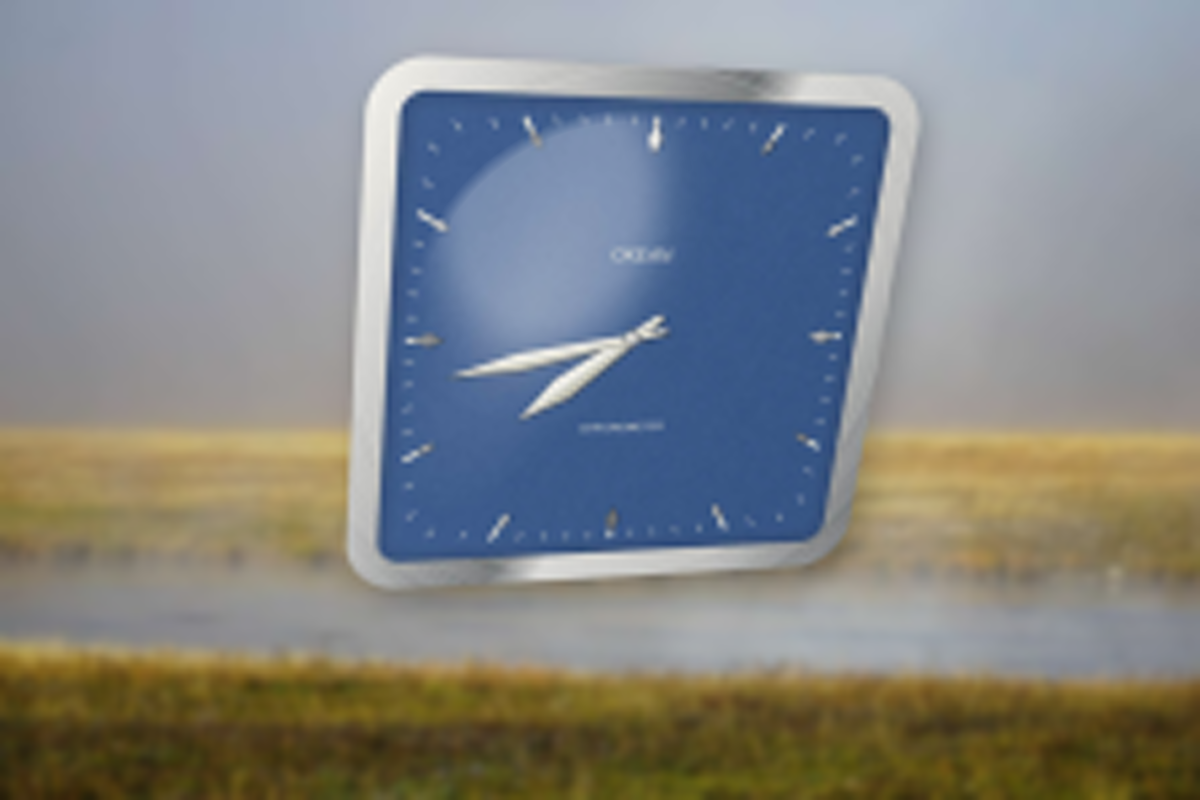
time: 7:43
